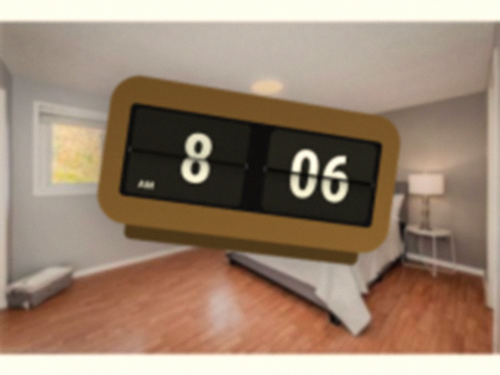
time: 8:06
